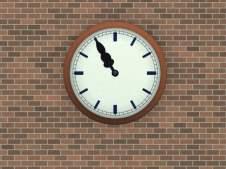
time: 10:55
